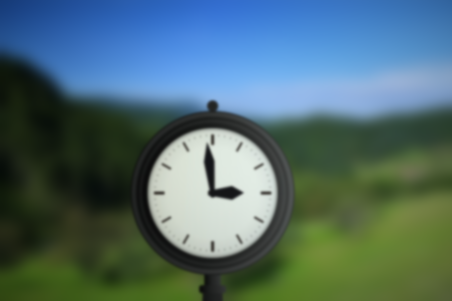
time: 2:59
